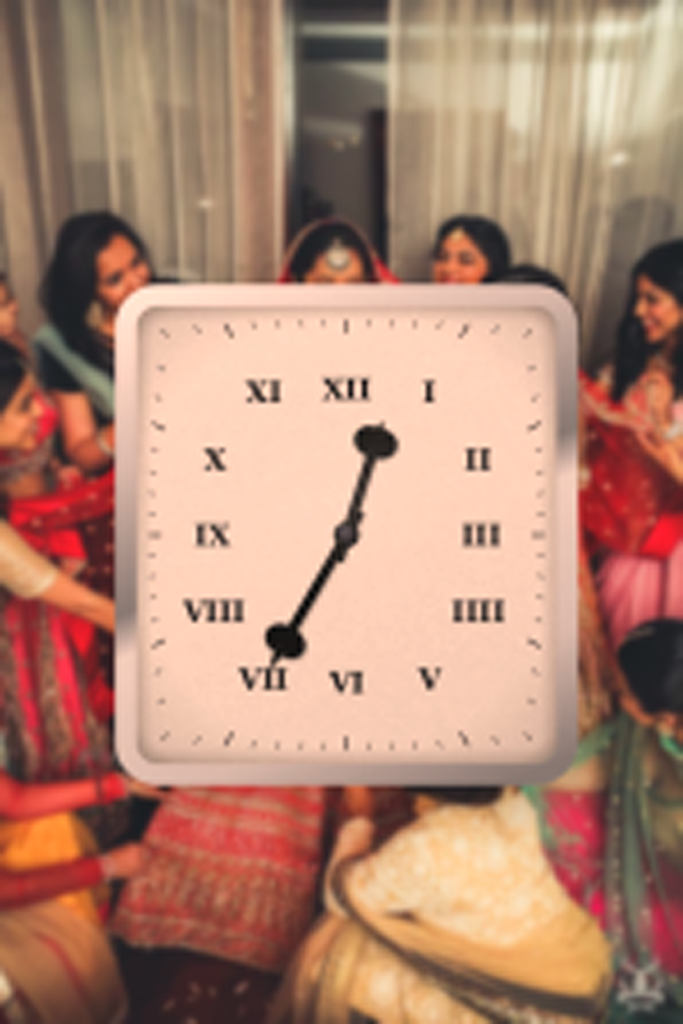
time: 12:35
